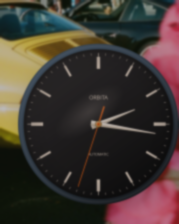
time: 2:16:33
